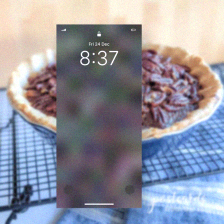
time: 8:37
